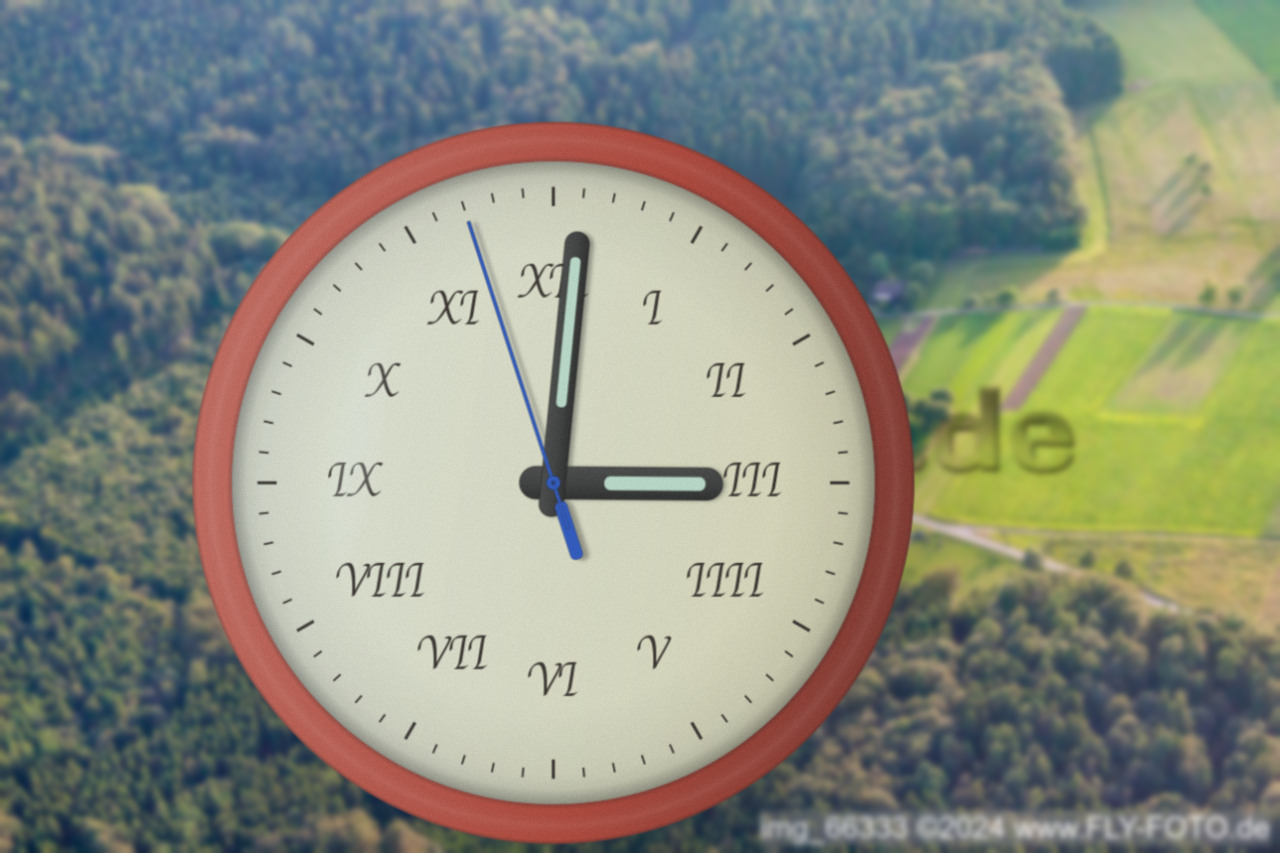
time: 3:00:57
